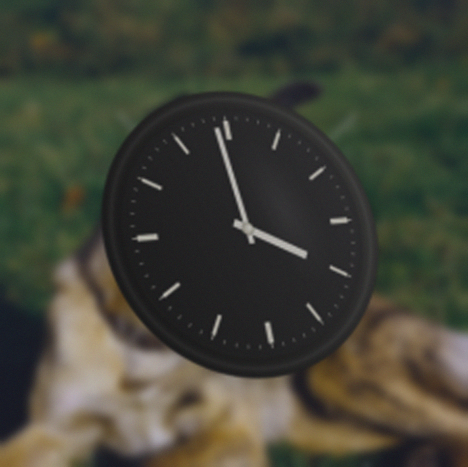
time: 3:59
